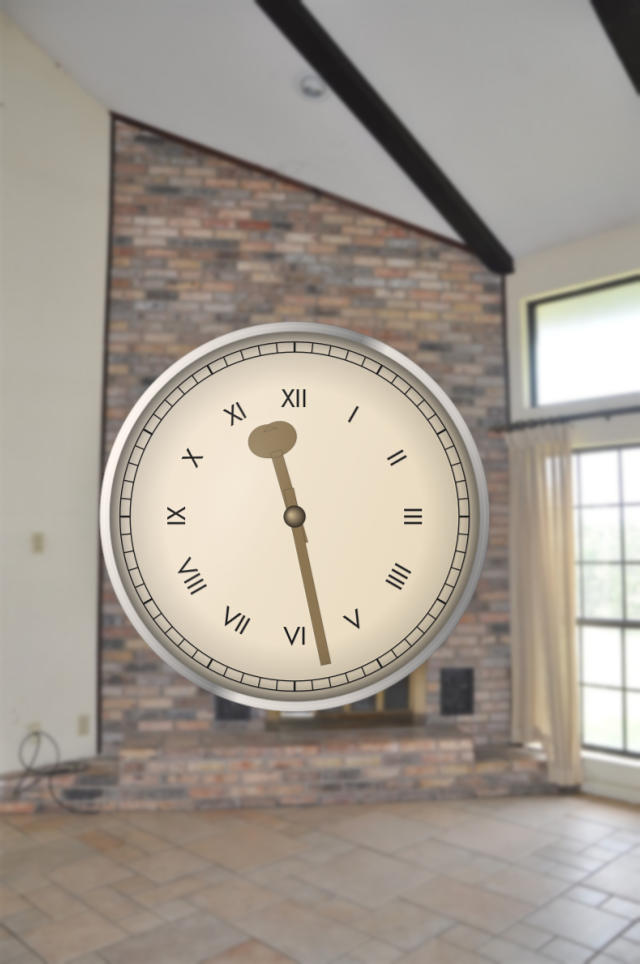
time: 11:28
